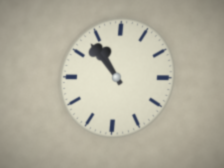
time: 10:53
